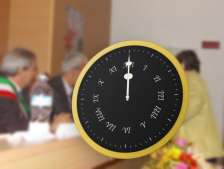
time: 12:00
